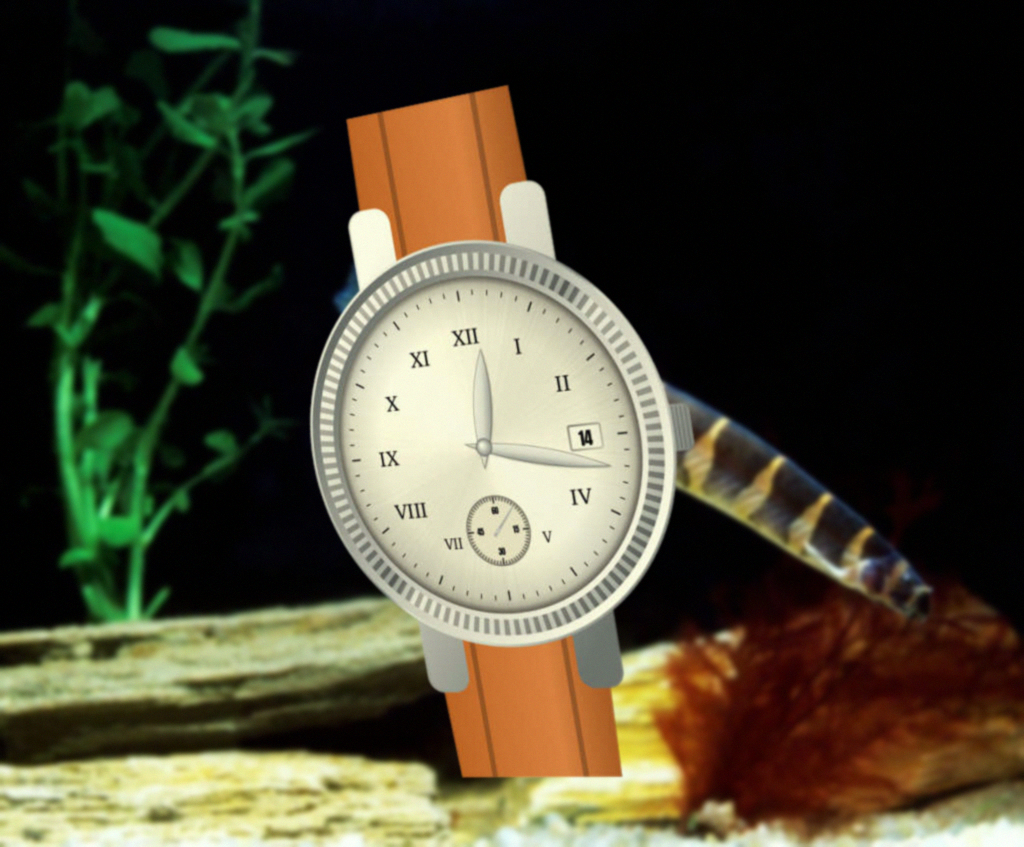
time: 12:17:07
